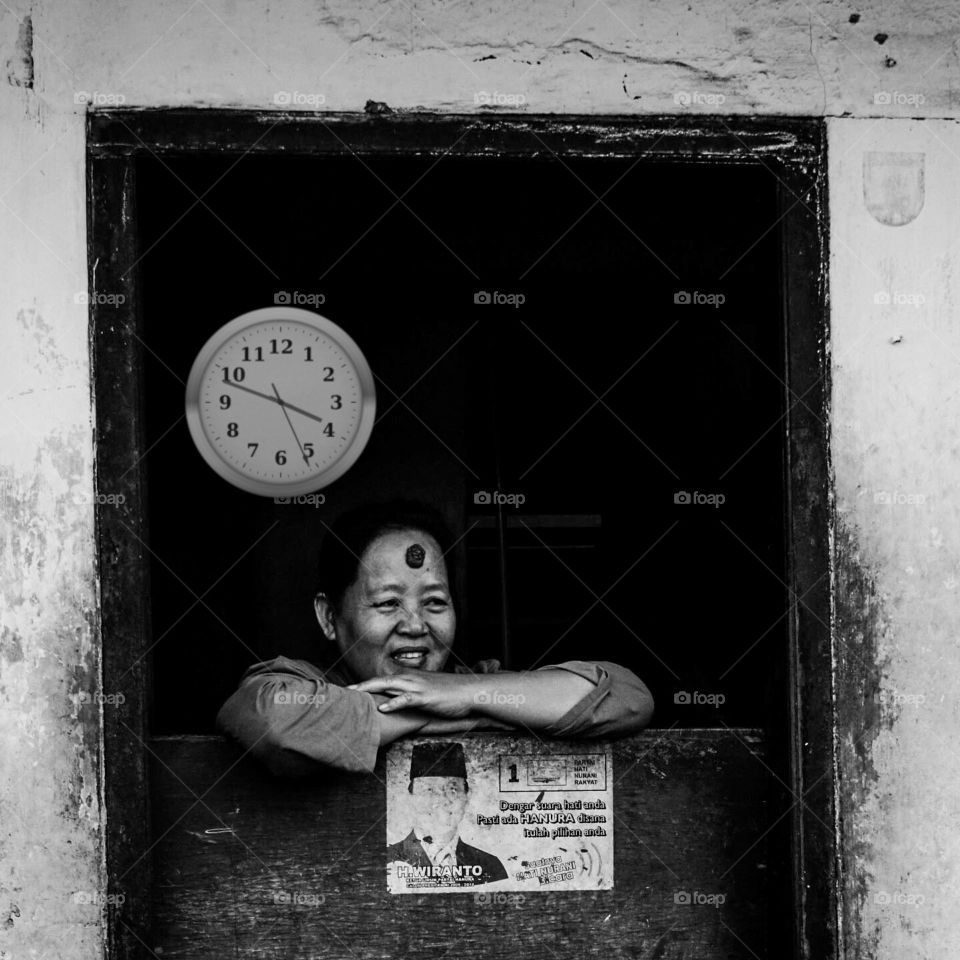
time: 3:48:26
